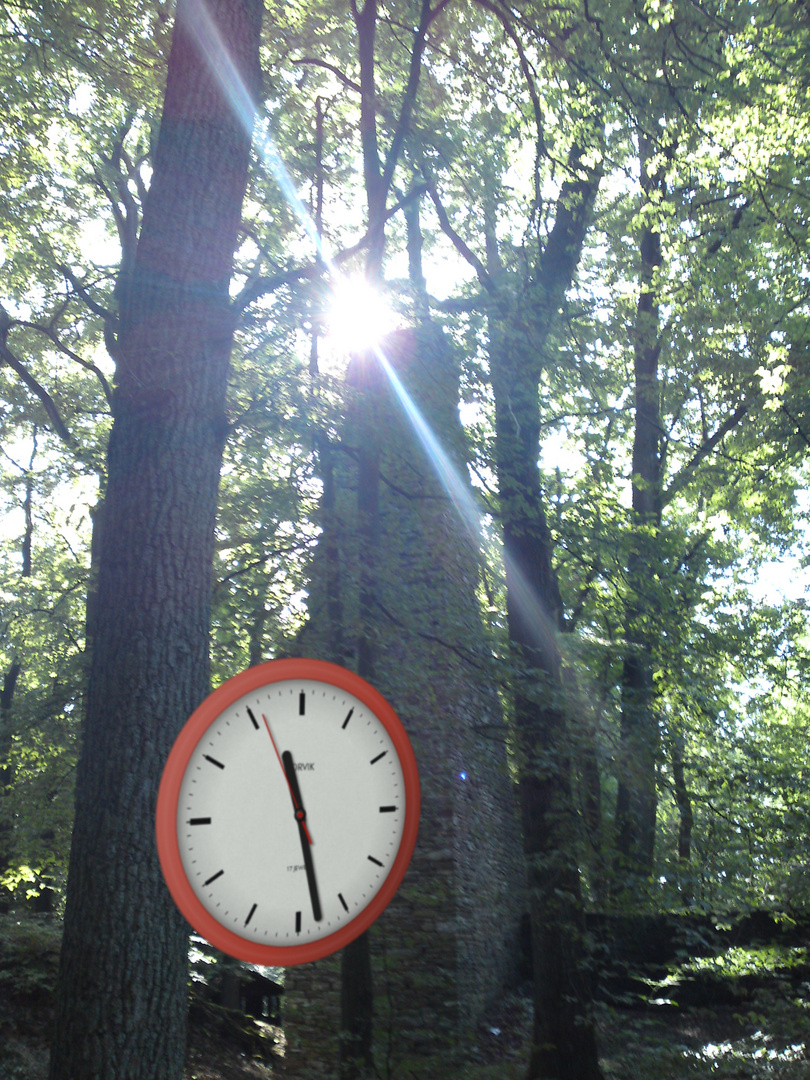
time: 11:27:56
